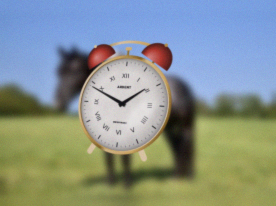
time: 1:49
